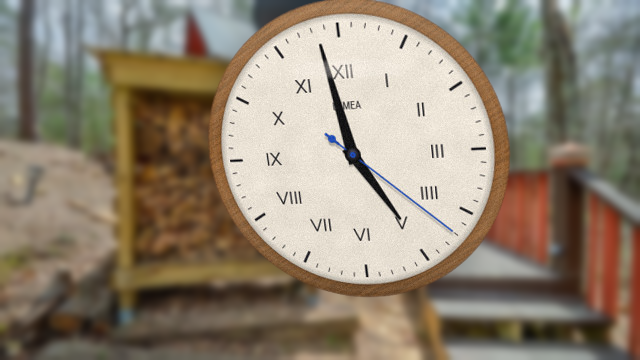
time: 4:58:22
